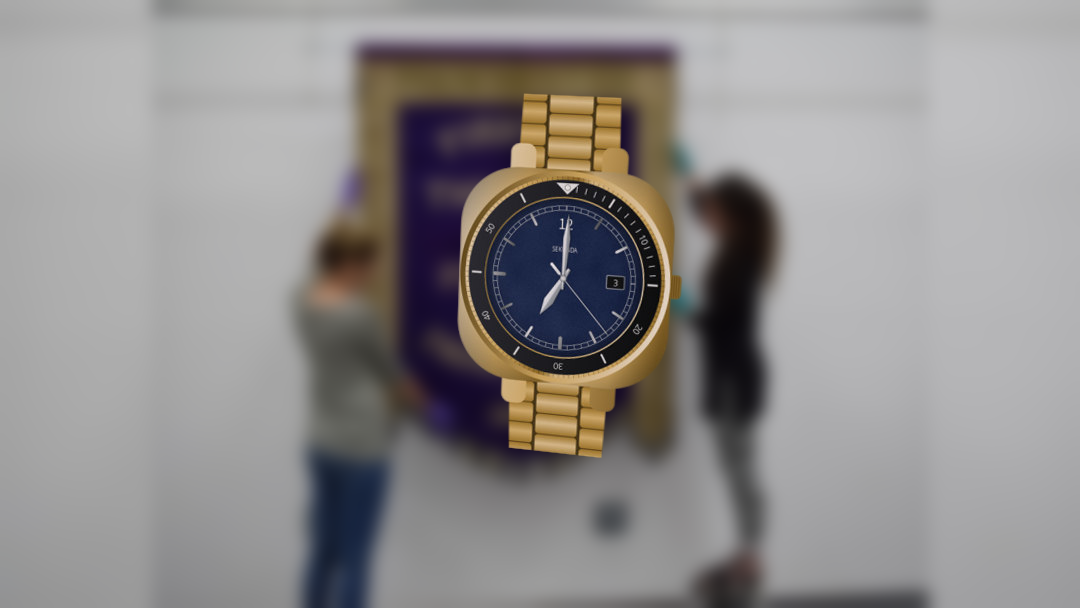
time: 7:00:23
